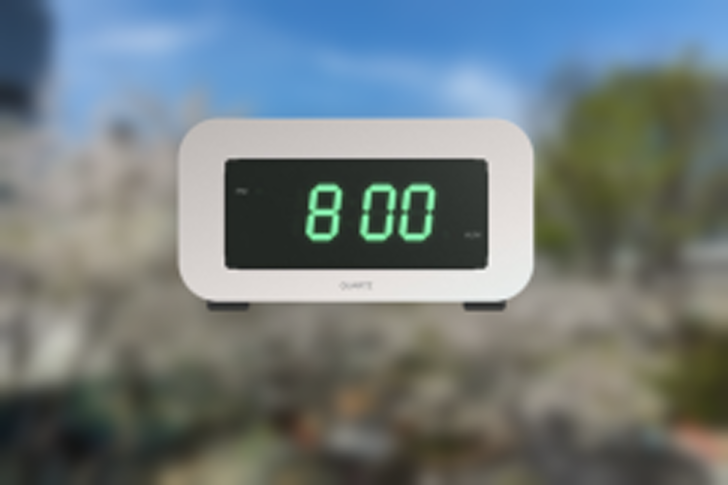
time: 8:00
